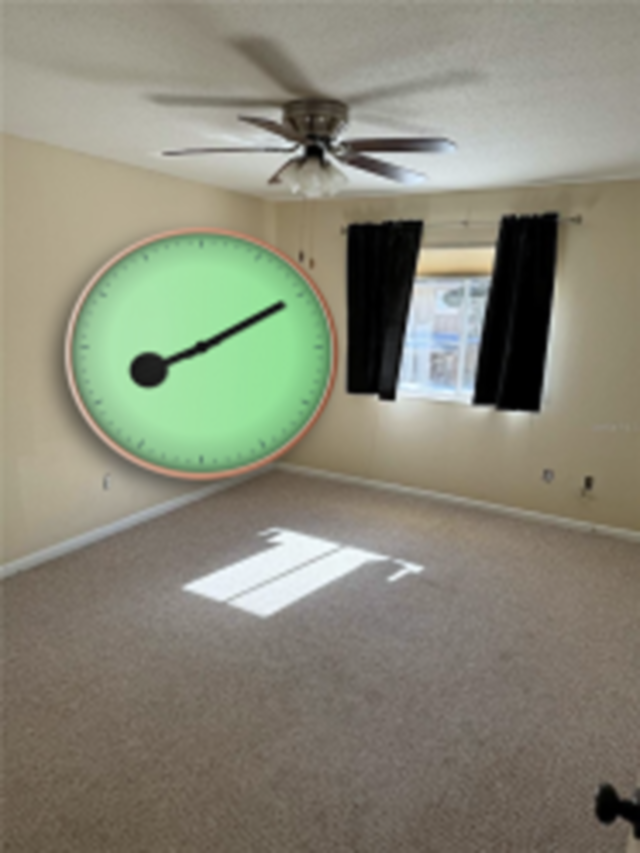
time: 8:10
